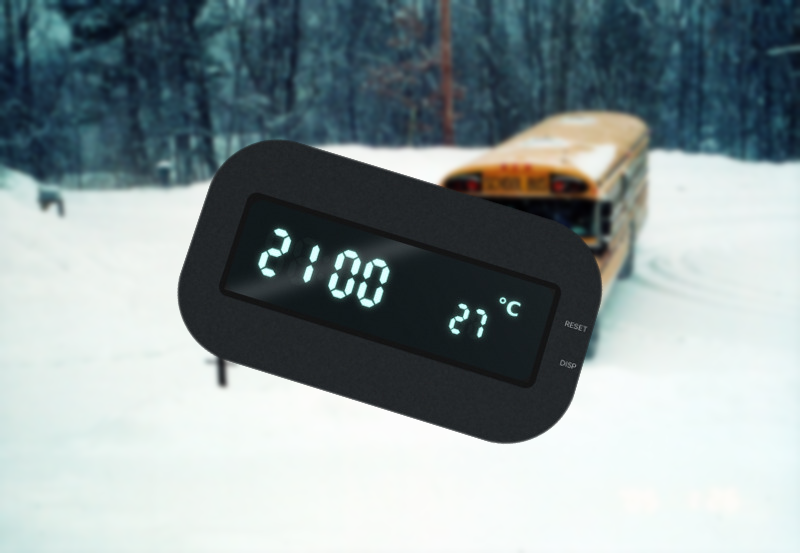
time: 21:00
